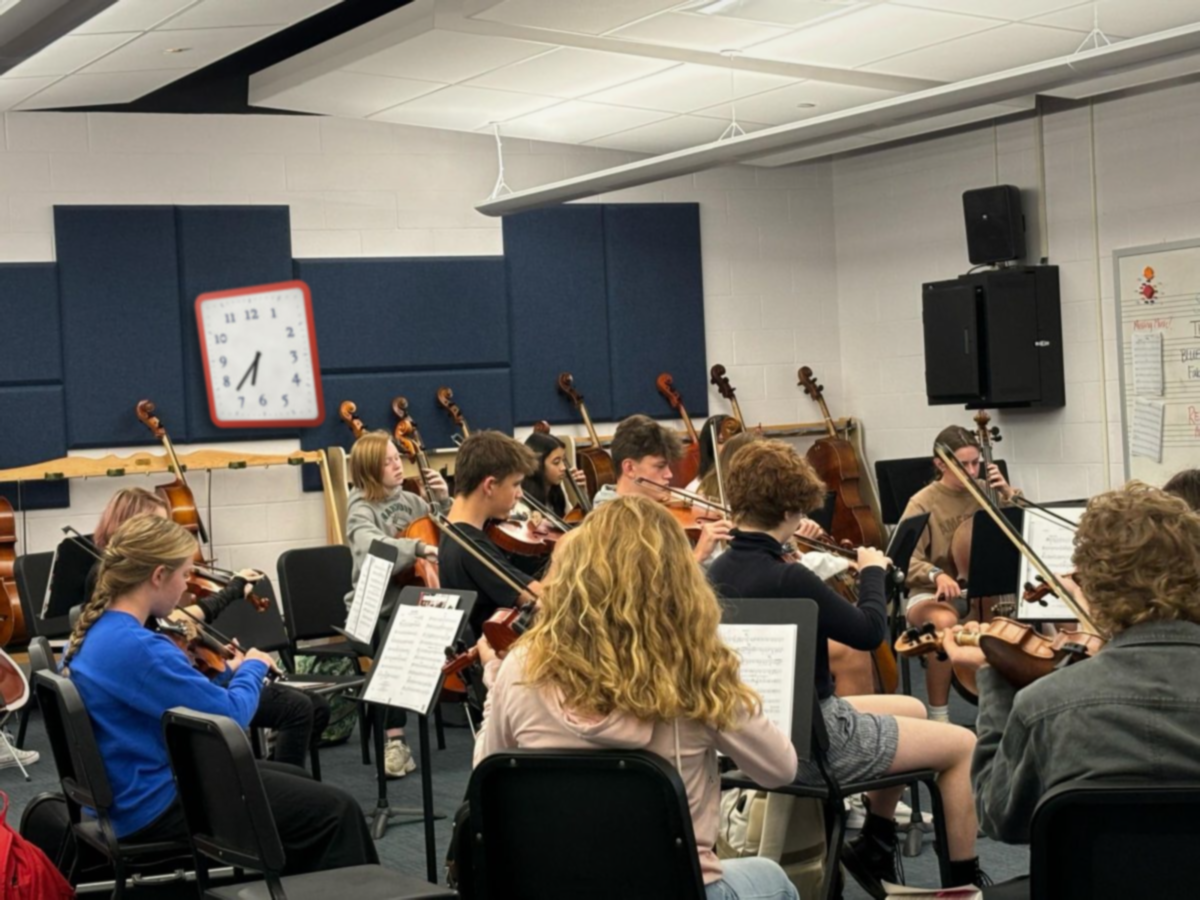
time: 6:37
